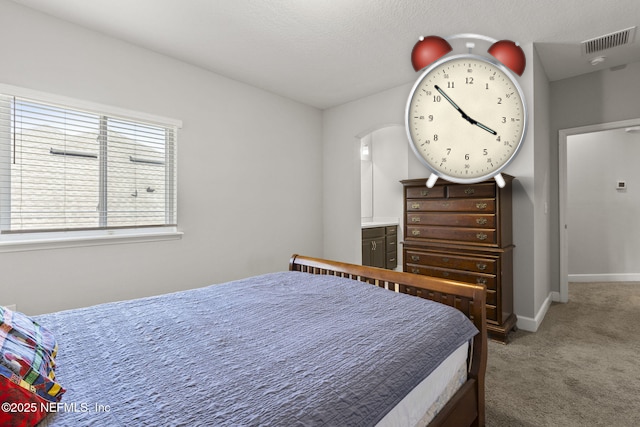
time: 3:52
